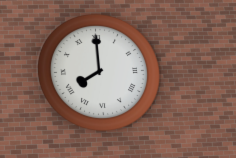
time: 8:00
